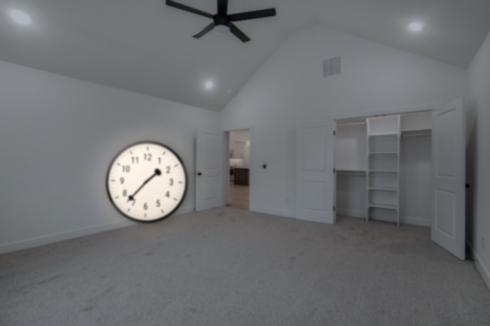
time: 1:37
